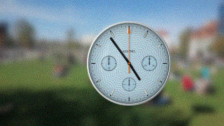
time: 4:54
